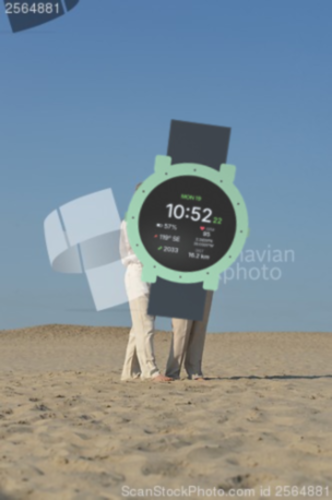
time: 10:52
